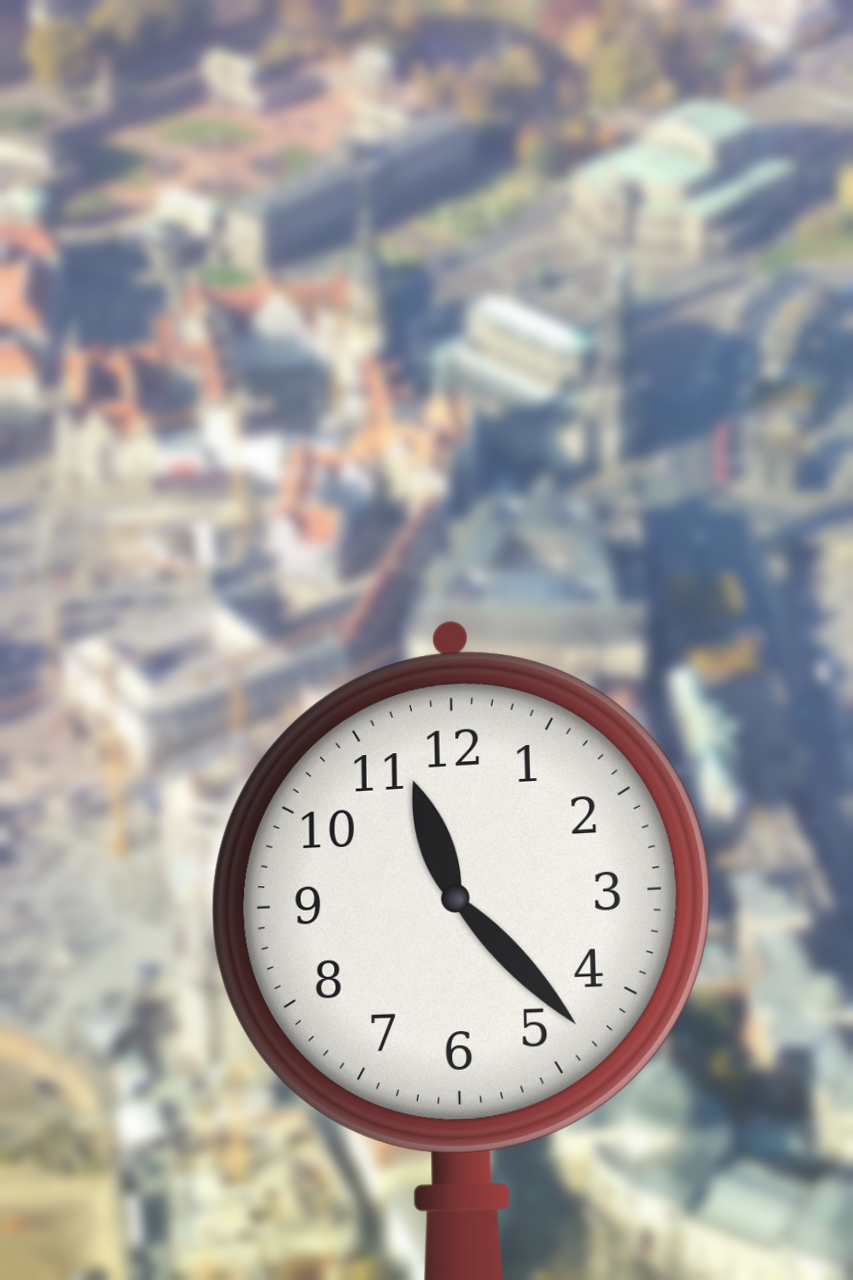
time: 11:23
